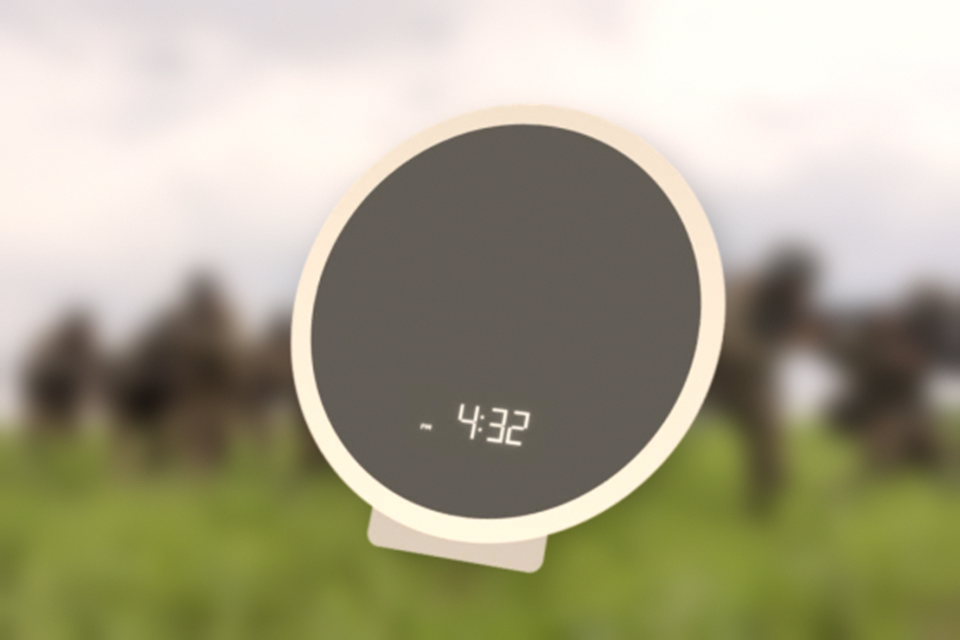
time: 4:32
